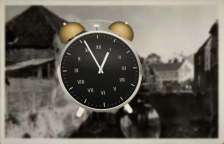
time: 12:56
